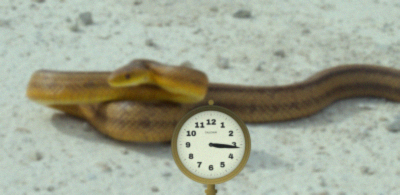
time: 3:16
